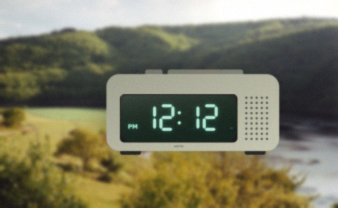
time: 12:12
